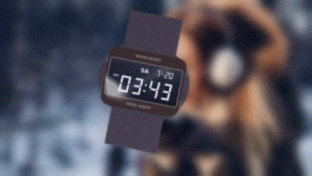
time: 3:43
